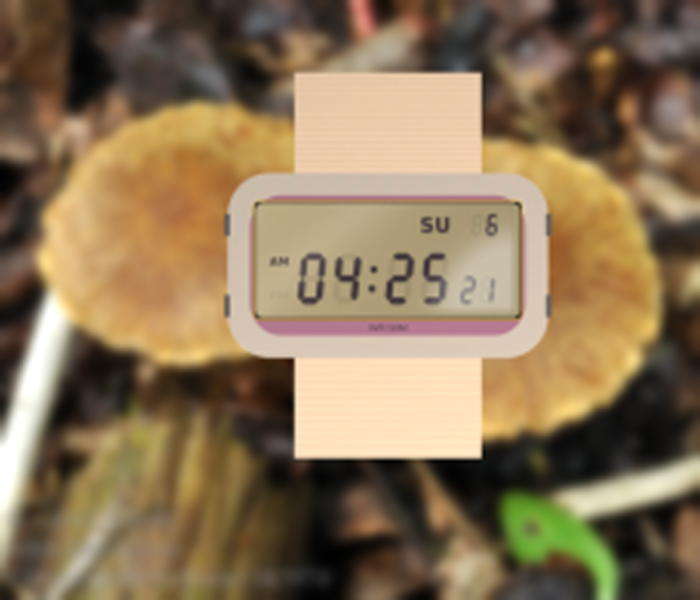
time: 4:25:21
